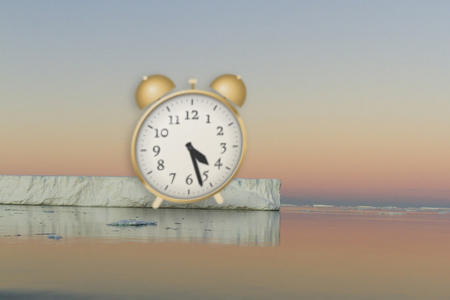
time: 4:27
